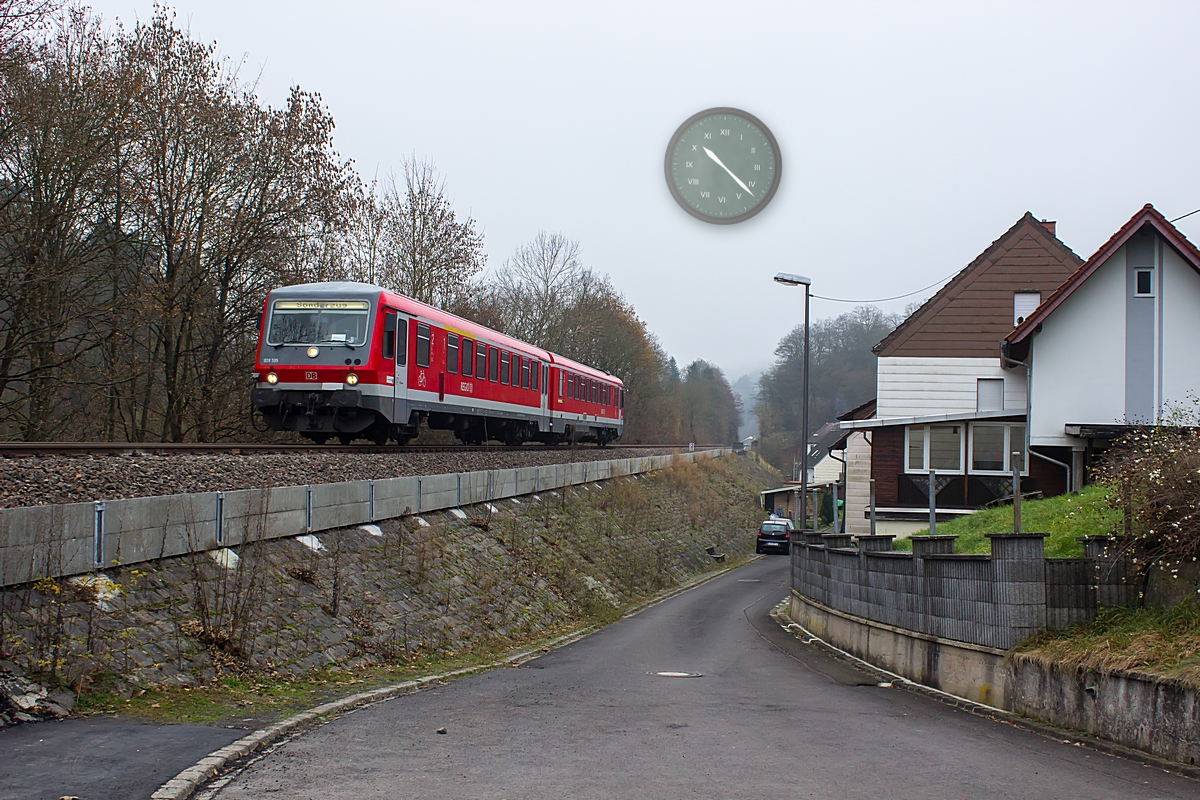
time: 10:22
